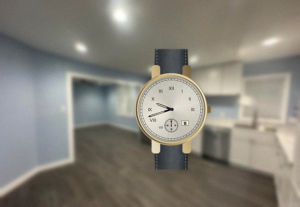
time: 9:42
